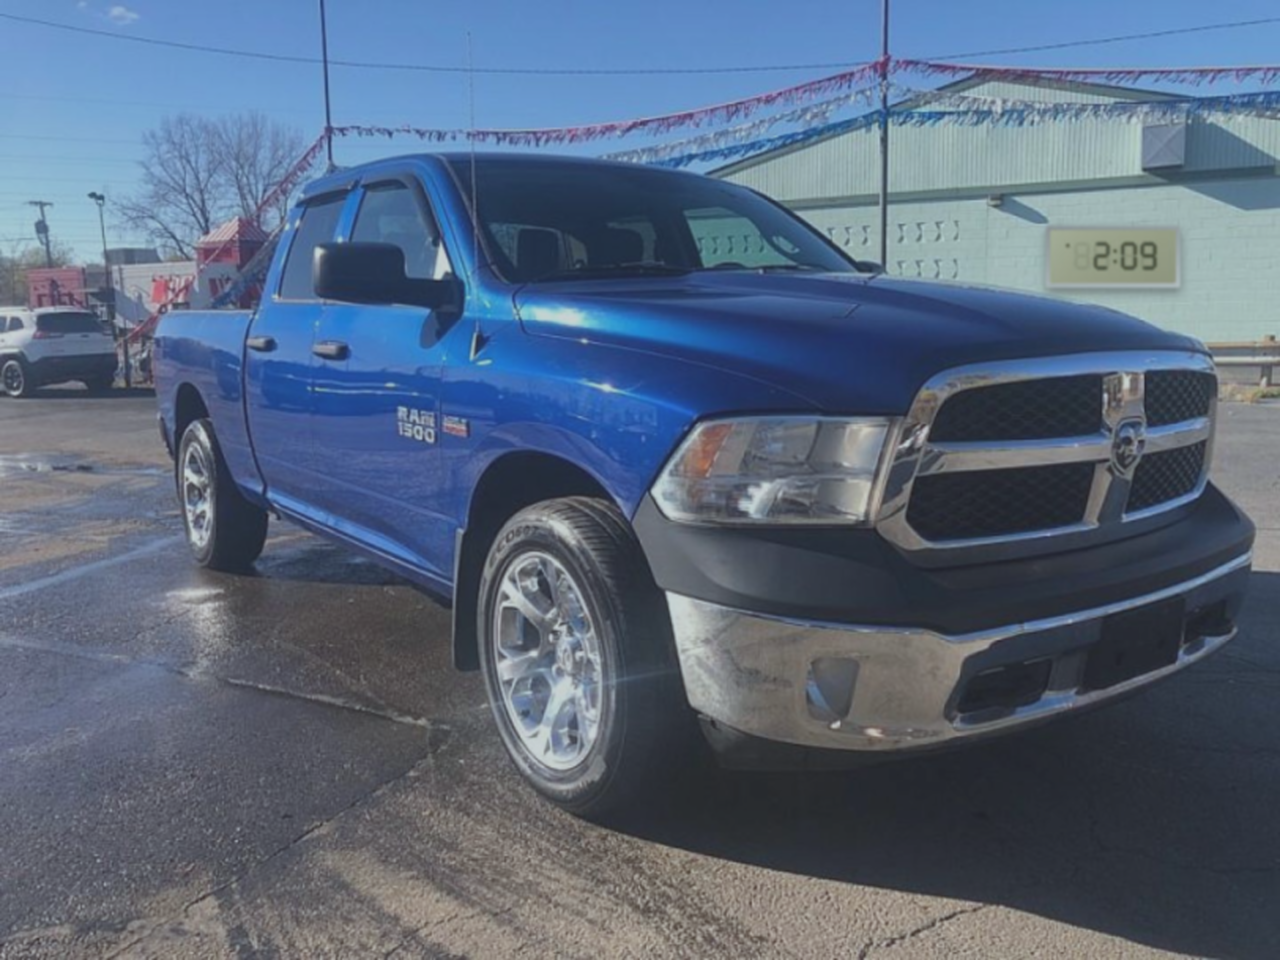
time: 2:09
